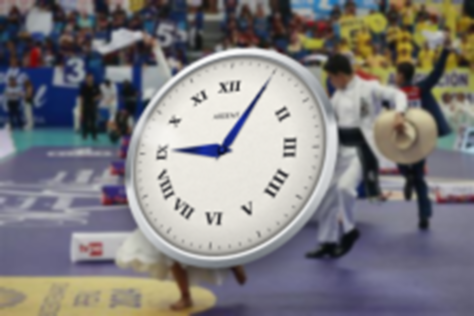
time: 9:05
